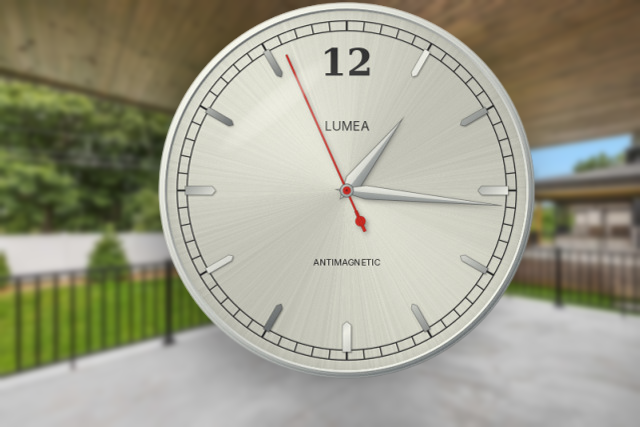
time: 1:15:56
